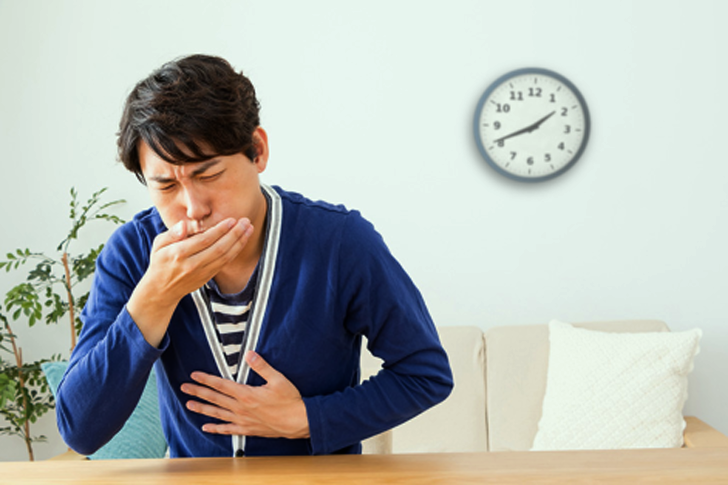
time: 1:41
